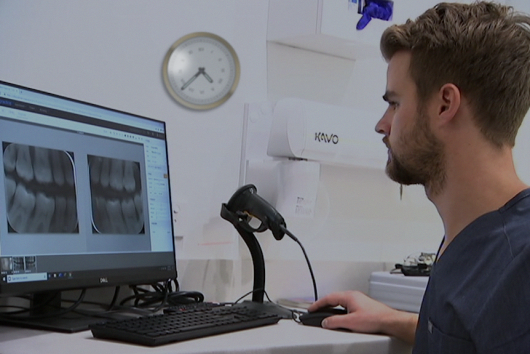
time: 4:38
